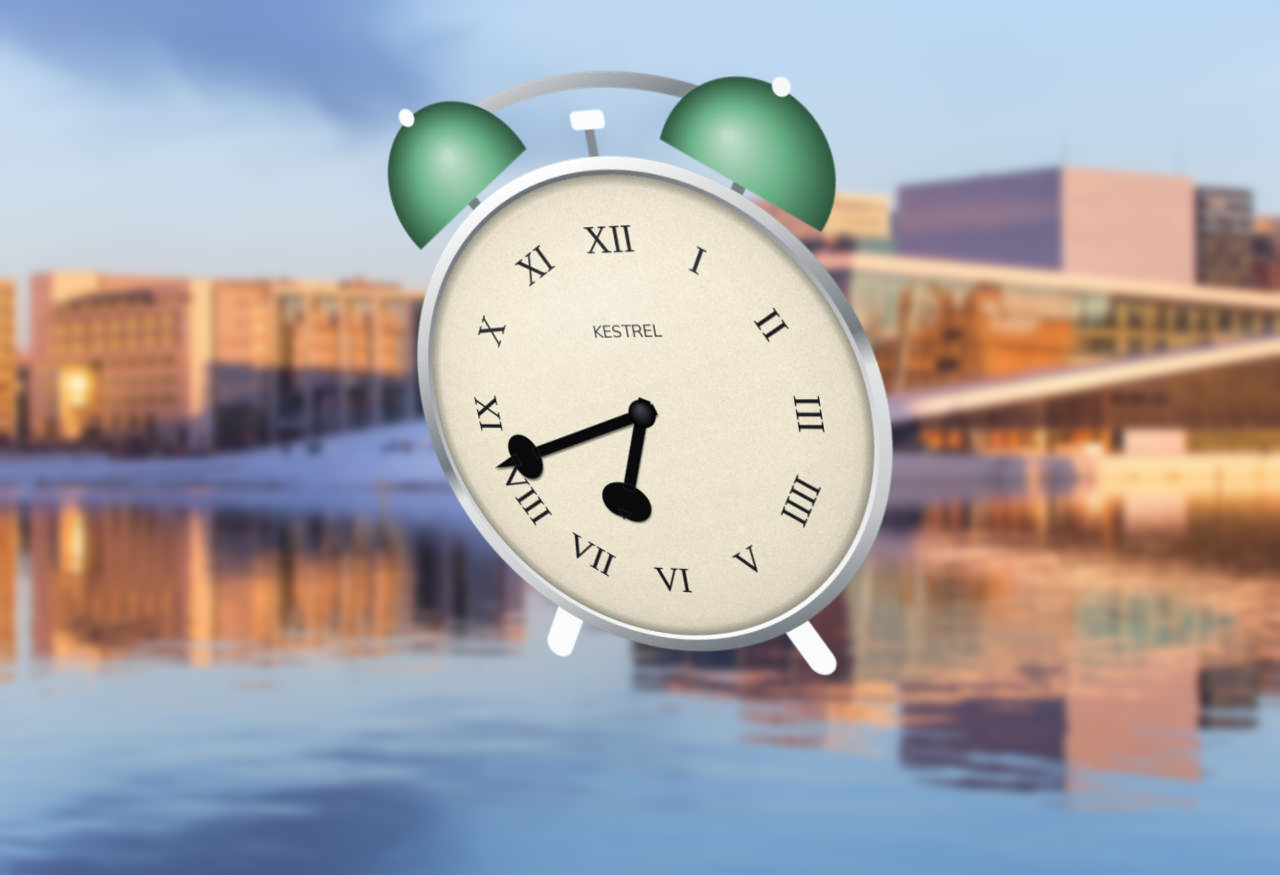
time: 6:42
